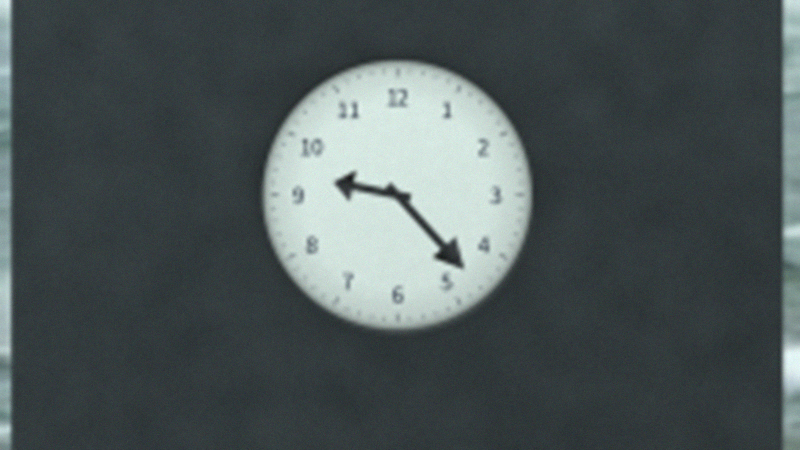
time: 9:23
